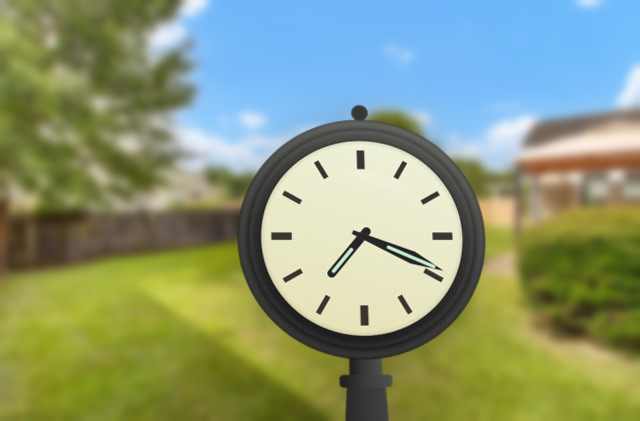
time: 7:19
